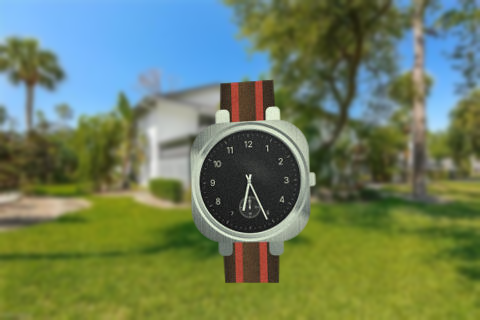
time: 6:26
